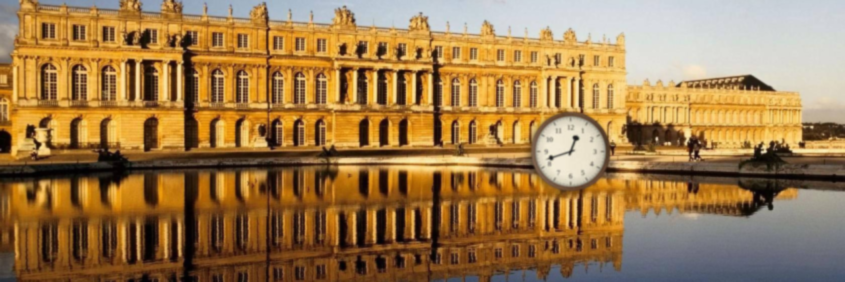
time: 12:42
